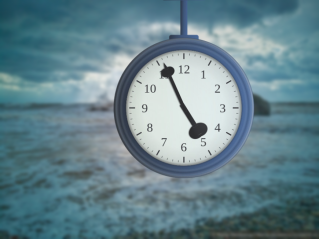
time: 4:56
